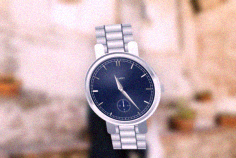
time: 11:24
